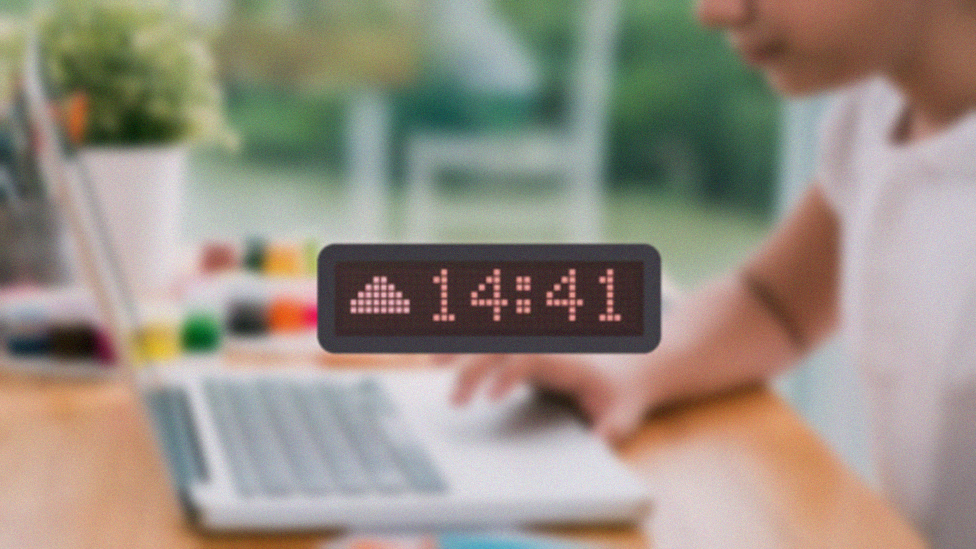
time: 14:41
